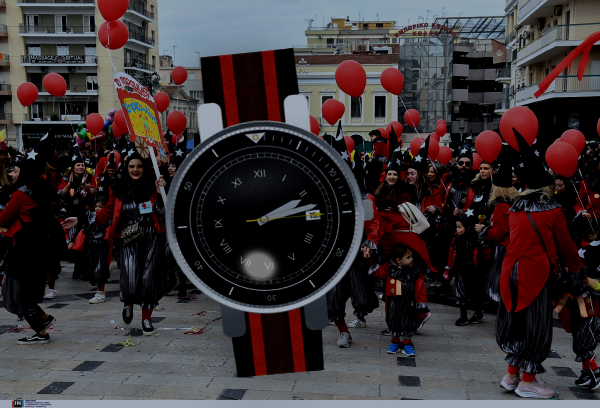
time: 2:13:15
